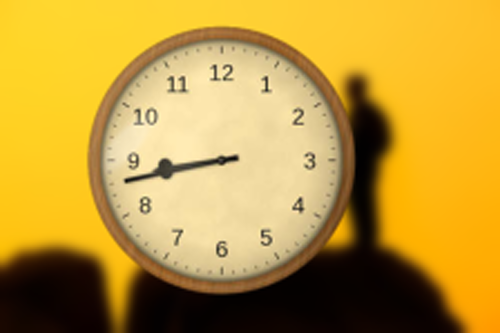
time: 8:43
